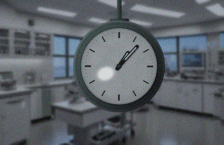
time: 1:07
